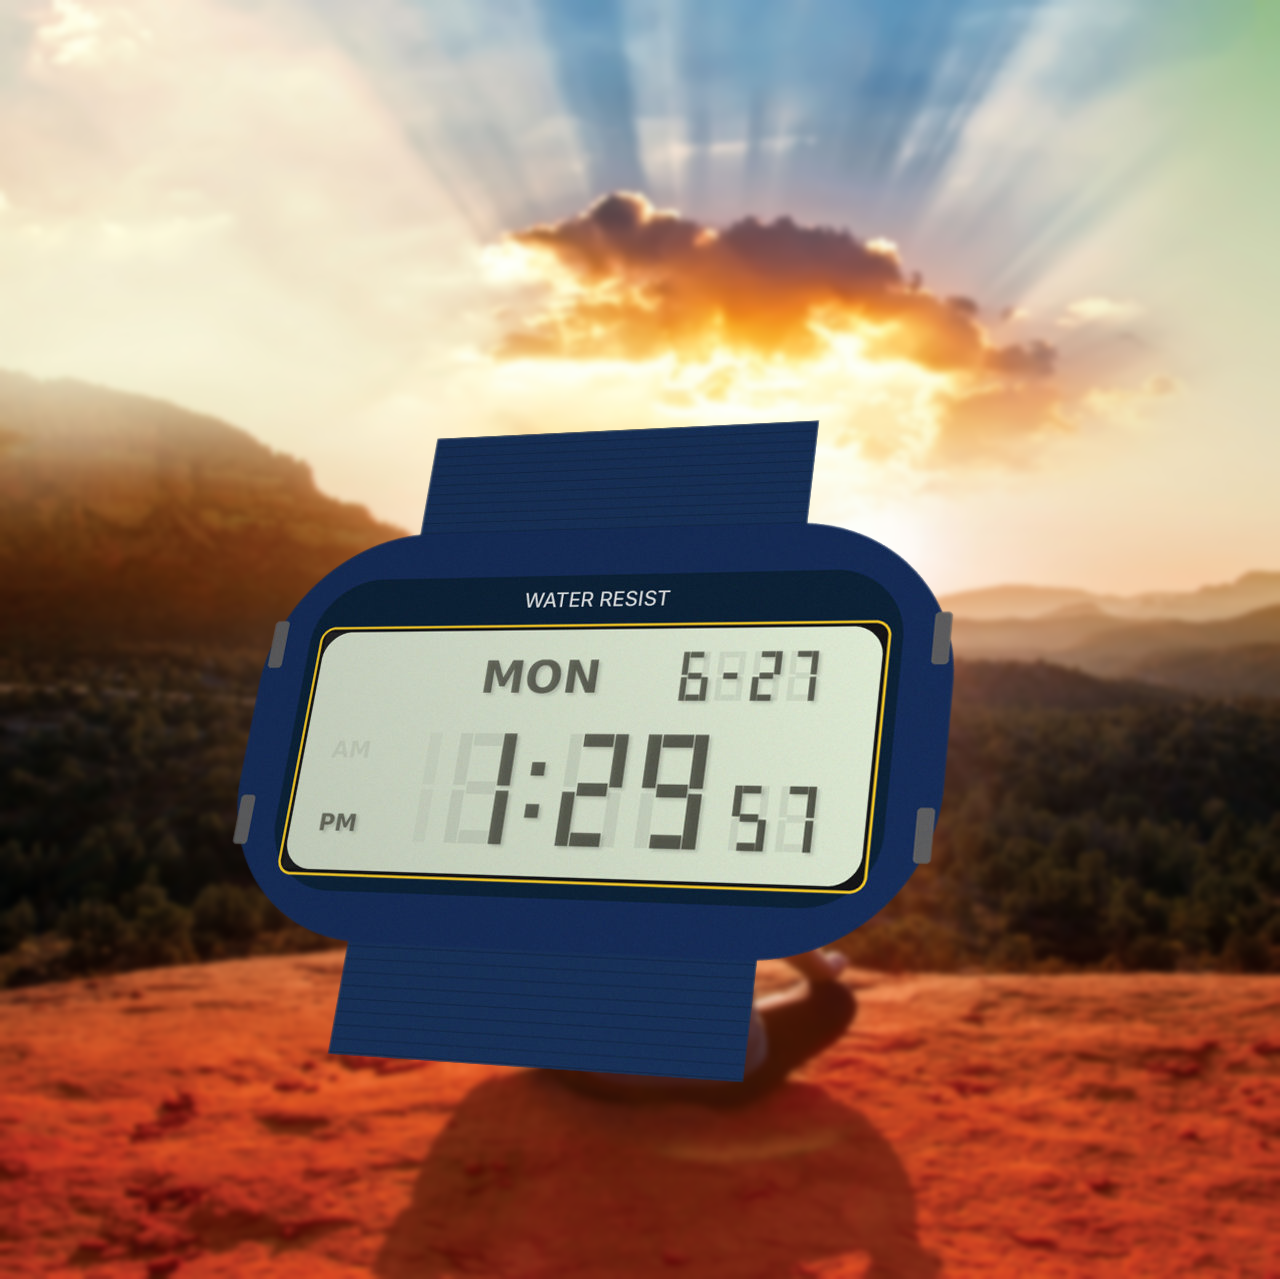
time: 1:29:57
